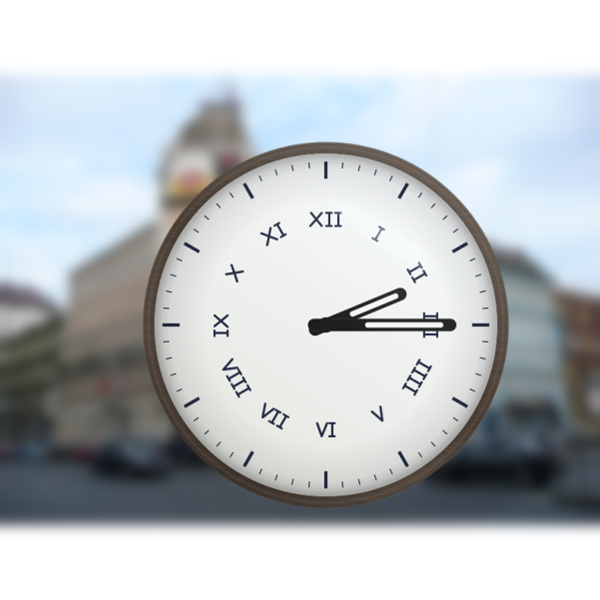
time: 2:15
